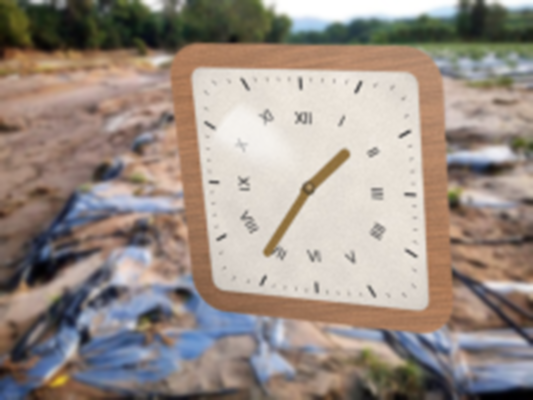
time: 1:36
